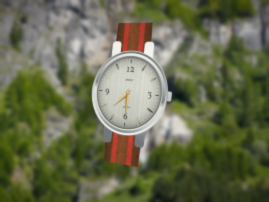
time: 7:30
